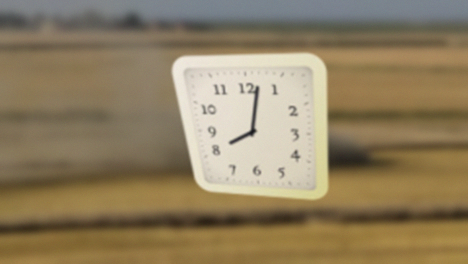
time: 8:02
